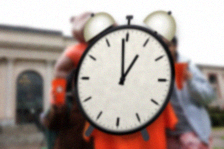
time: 12:59
